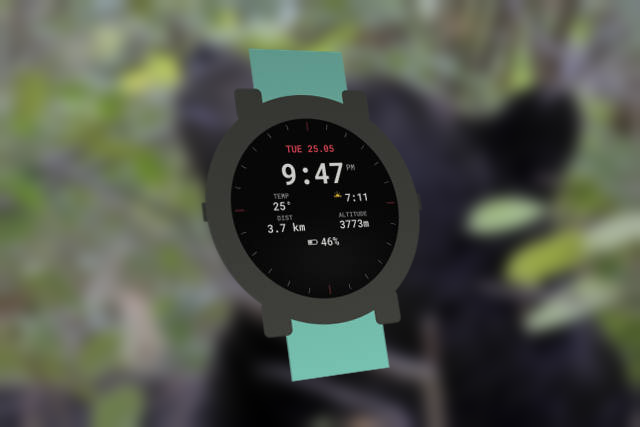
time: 9:47
